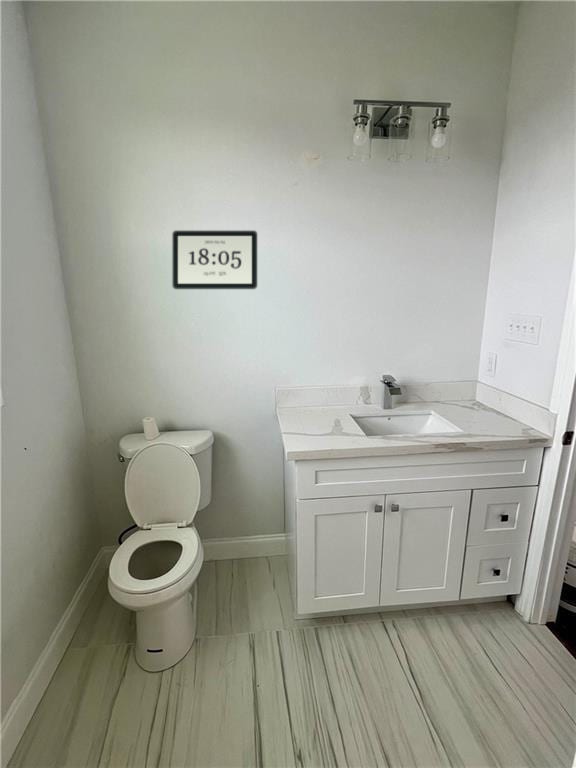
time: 18:05
